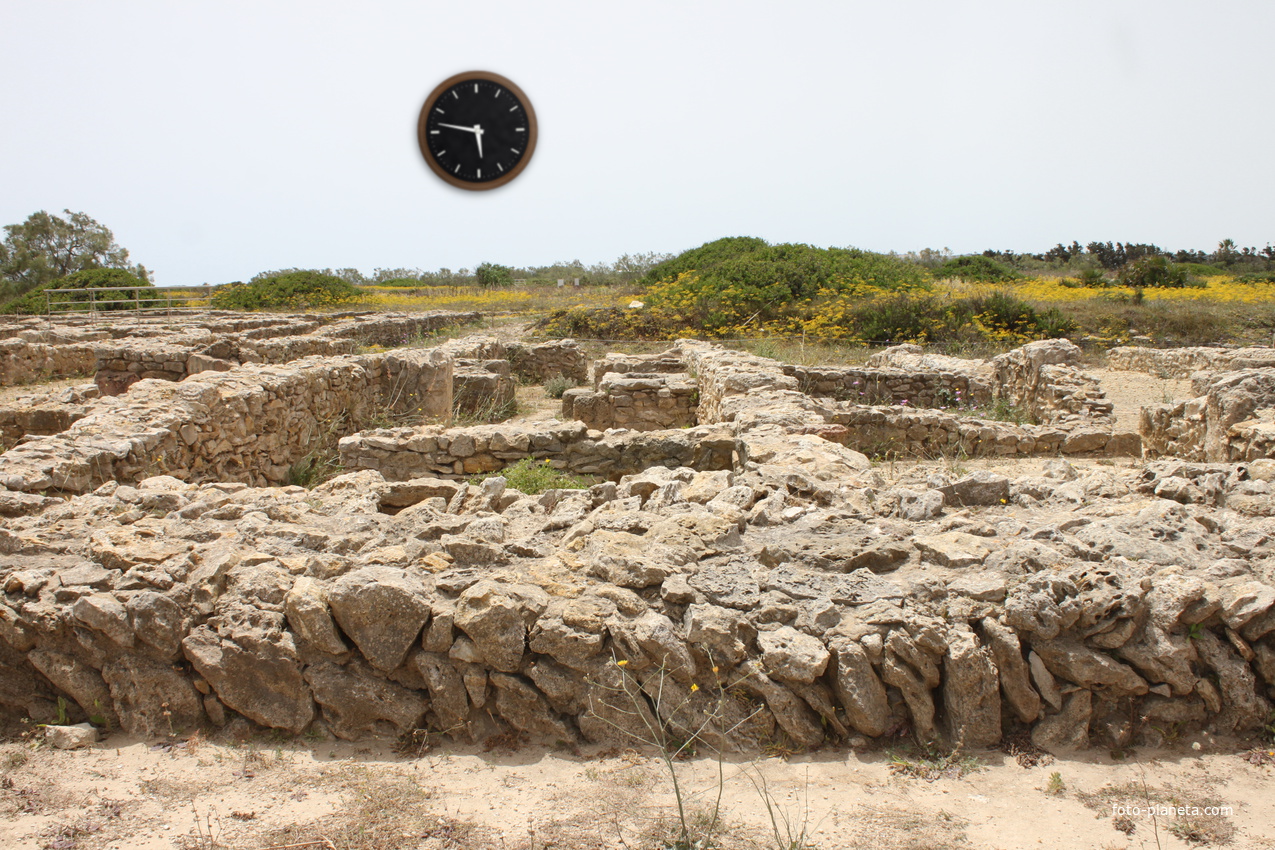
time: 5:47
